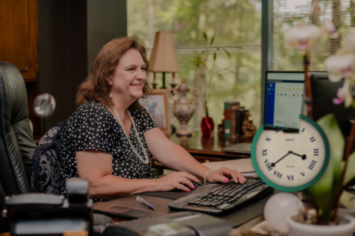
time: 3:39
